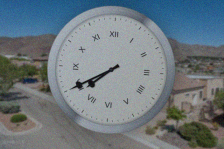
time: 7:40
